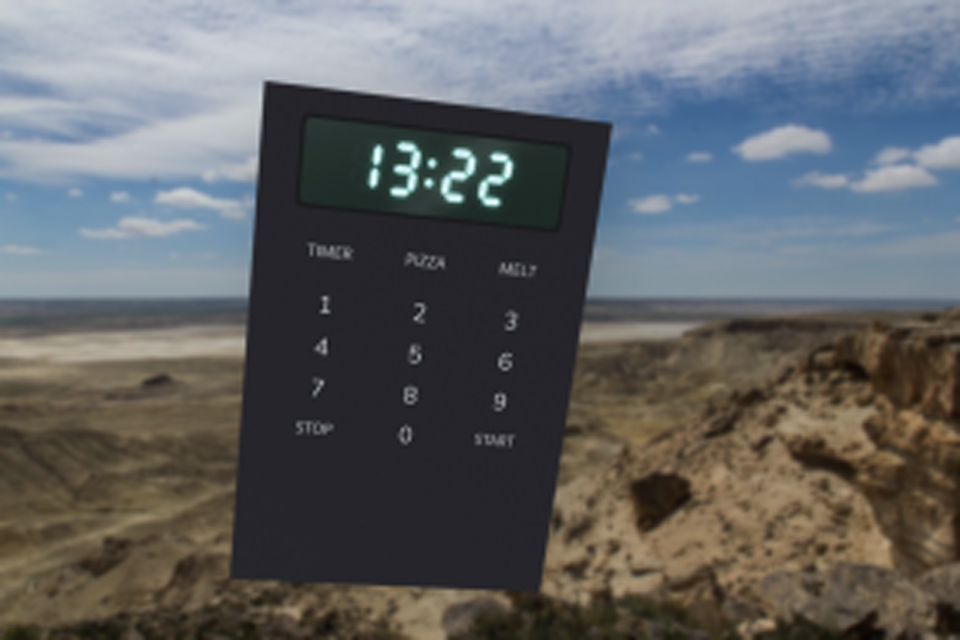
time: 13:22
